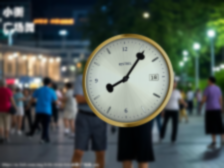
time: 8:06
